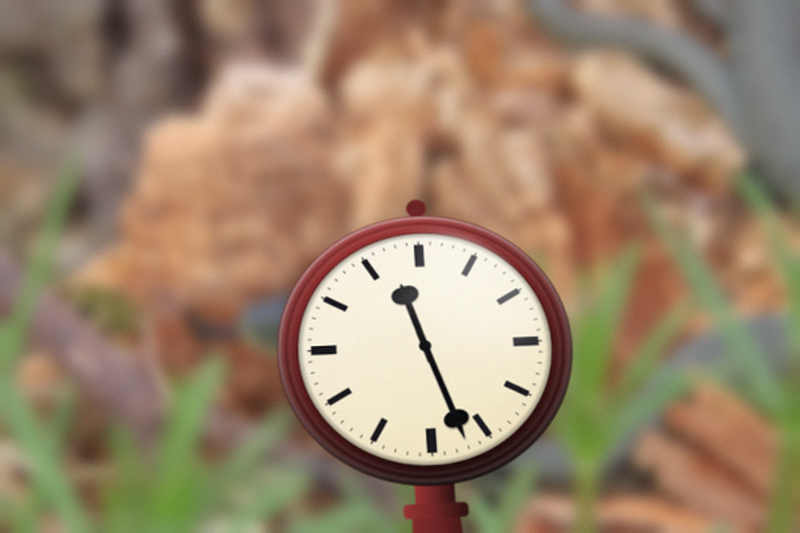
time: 11:27
